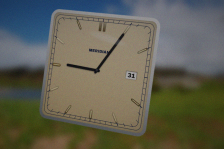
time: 9:05
